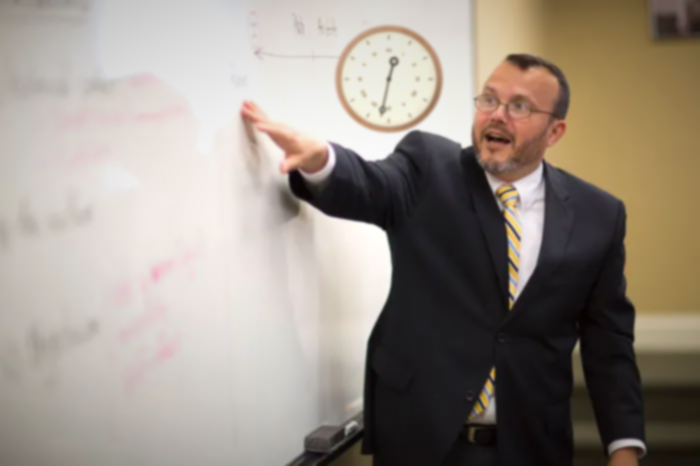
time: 12:32
